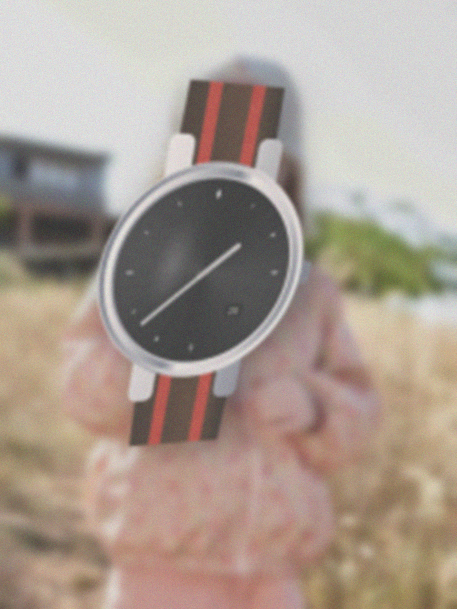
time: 1:38
